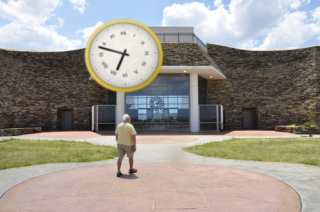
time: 6:48
